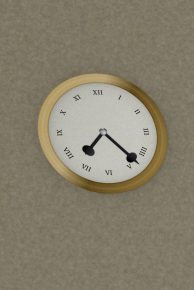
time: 7:23
